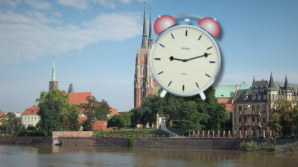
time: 9:12
